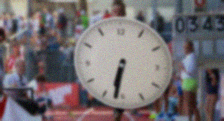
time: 6:32
